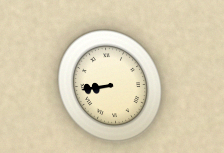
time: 8:44
